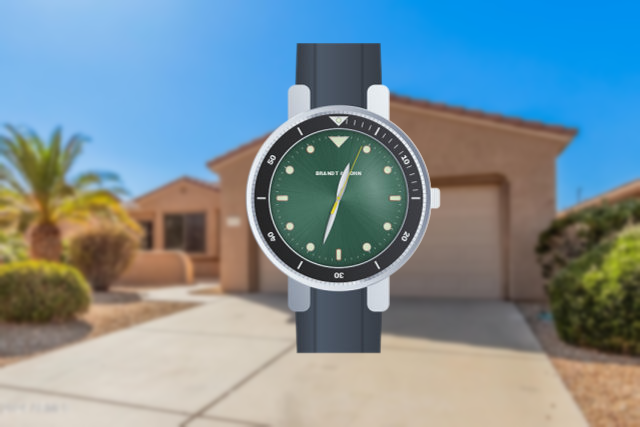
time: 12:33:04
